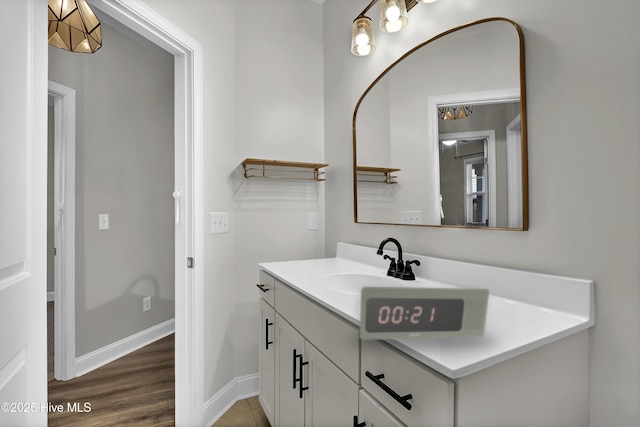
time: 0:21
